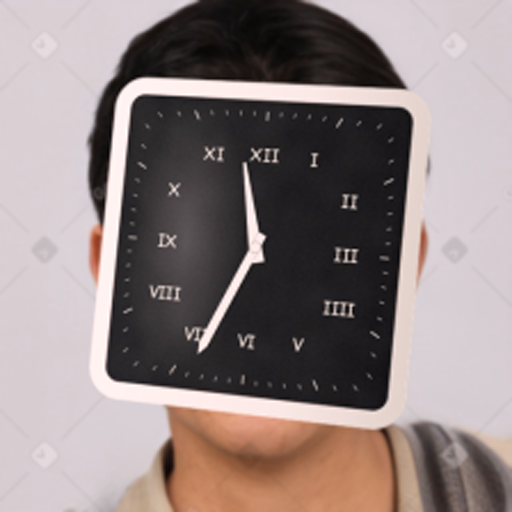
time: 11:34
